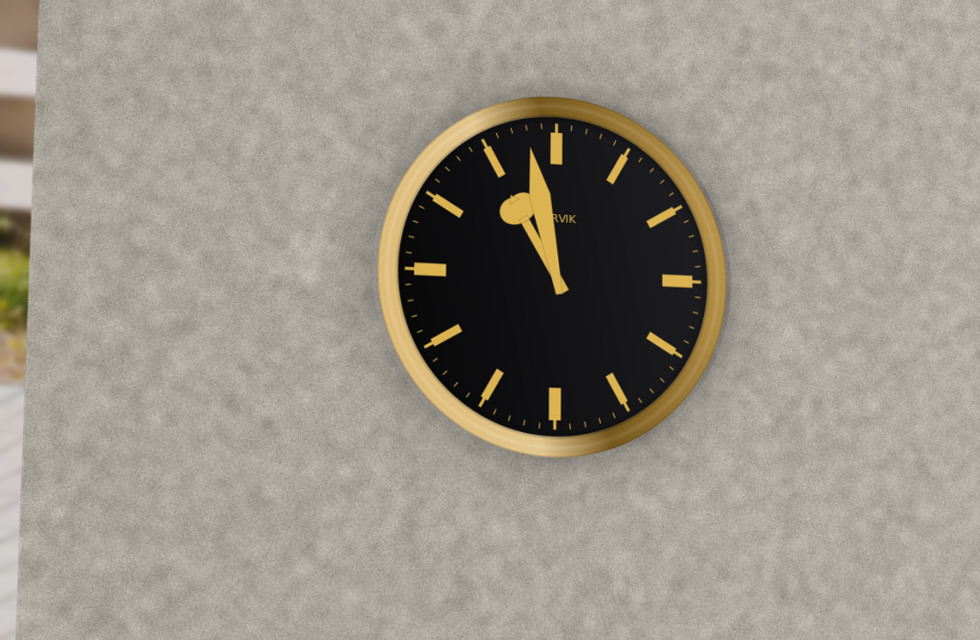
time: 10:58
